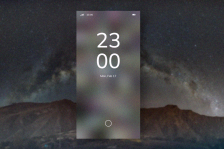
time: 23:00
